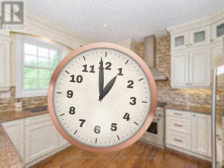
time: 12:59
